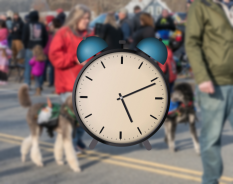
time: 5:11
